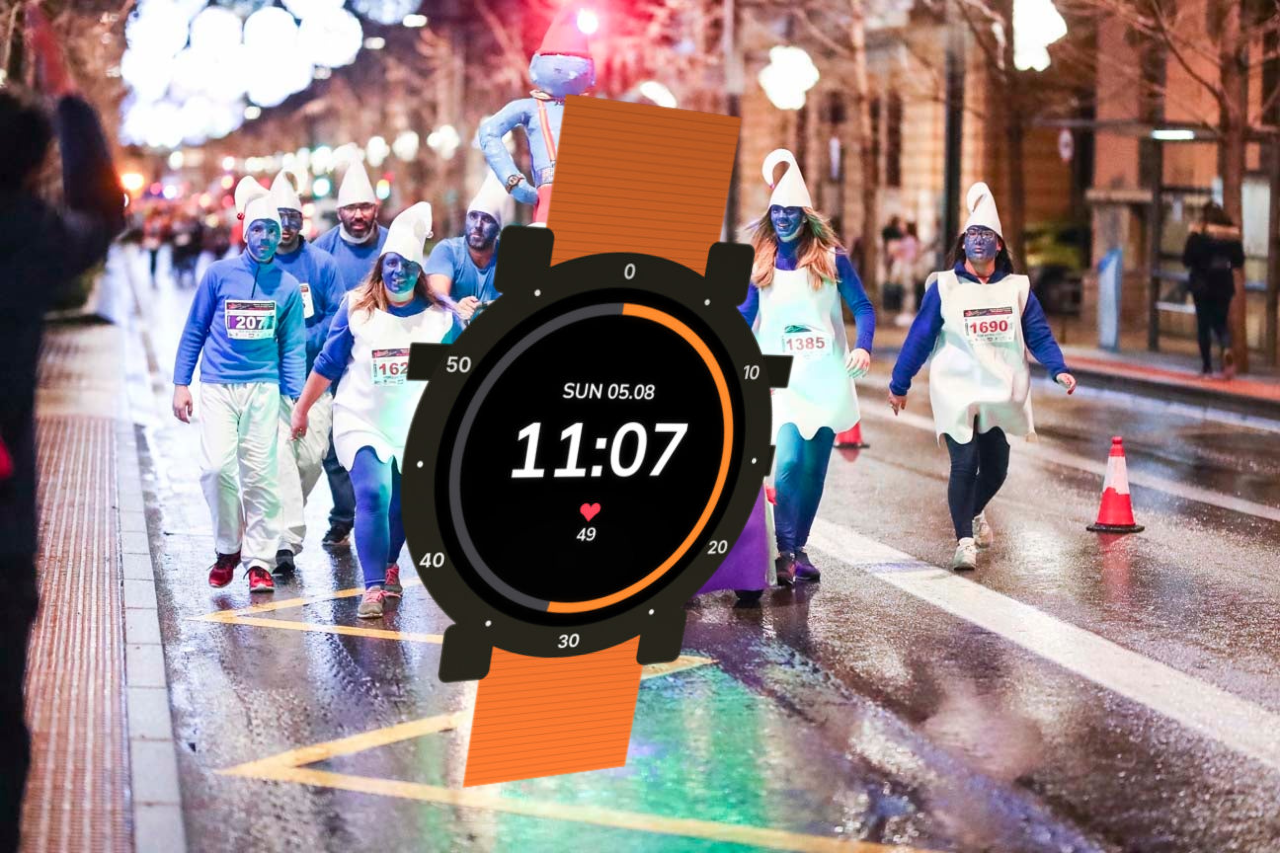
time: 11:07
